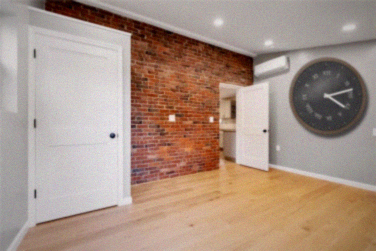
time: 4:13
